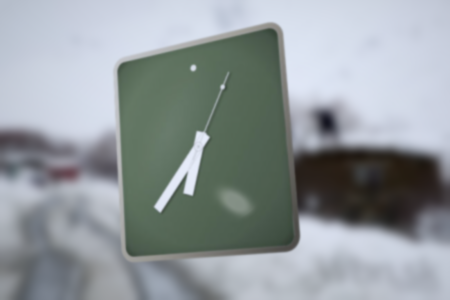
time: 6:37:05
